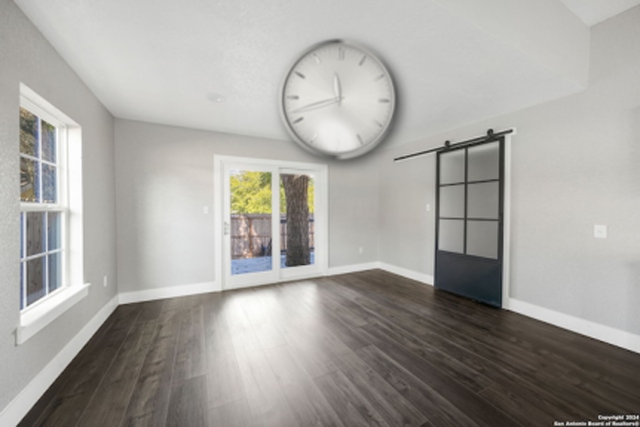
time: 11:42
